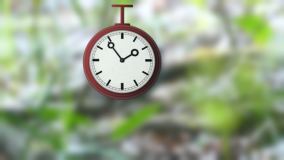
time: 1:54
